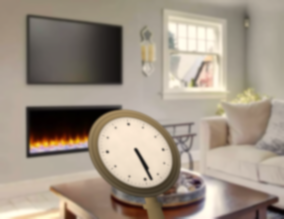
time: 5:28
